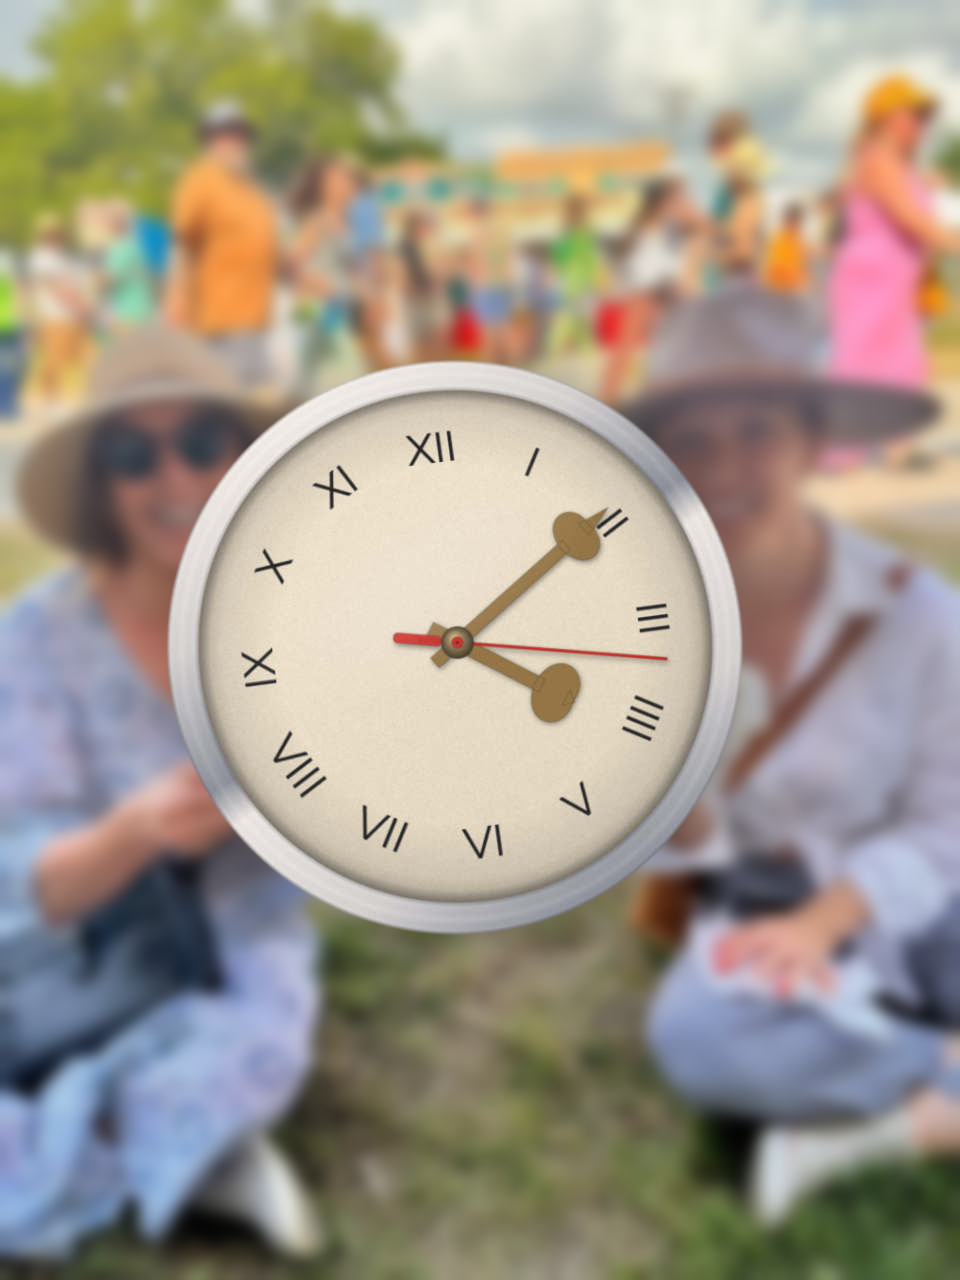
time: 4:09:17
